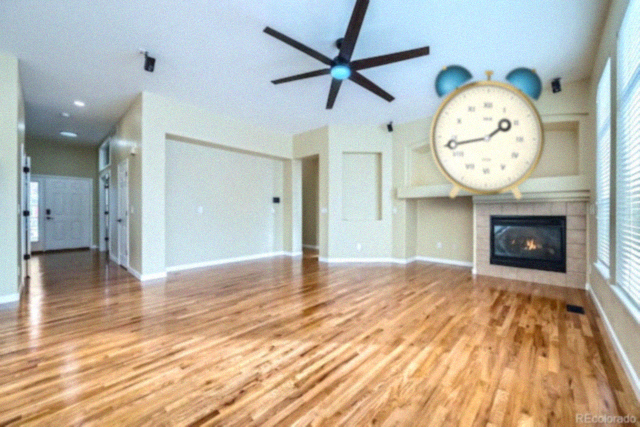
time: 1:43
